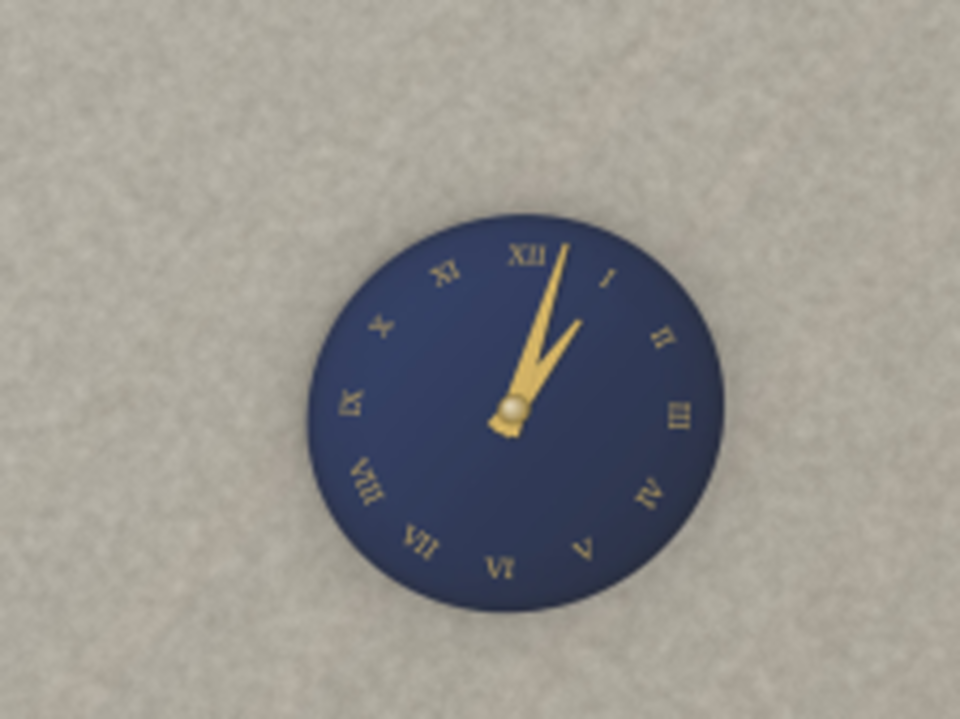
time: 1:02
